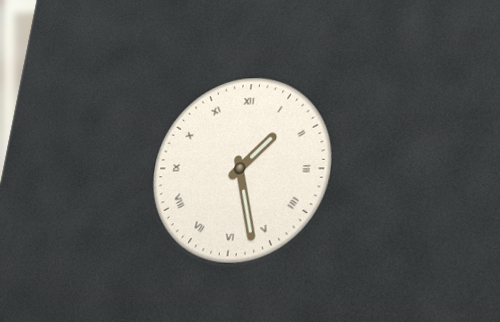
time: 1:27
